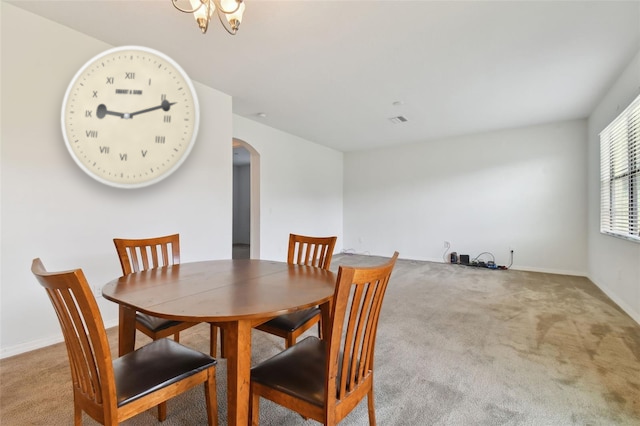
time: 9:12
